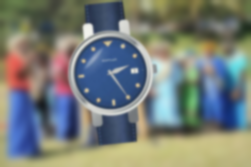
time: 2:25
